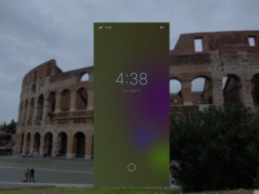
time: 4:38
